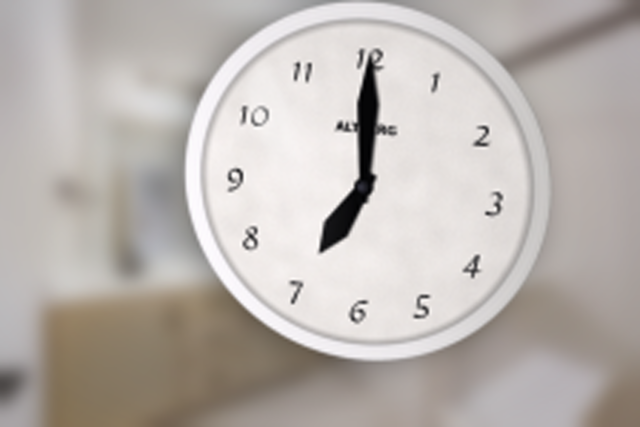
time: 7:00
